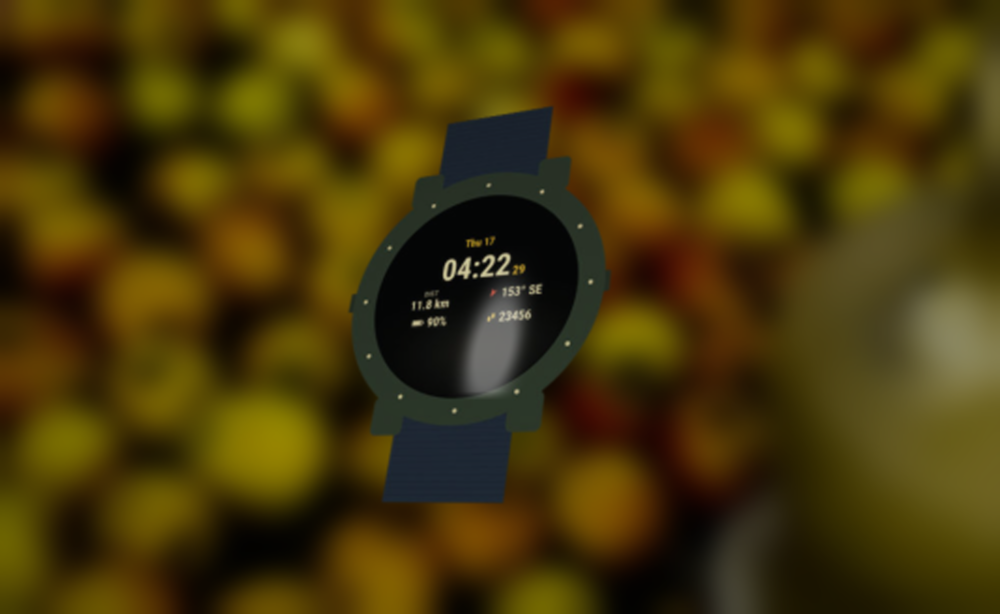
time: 4:22
